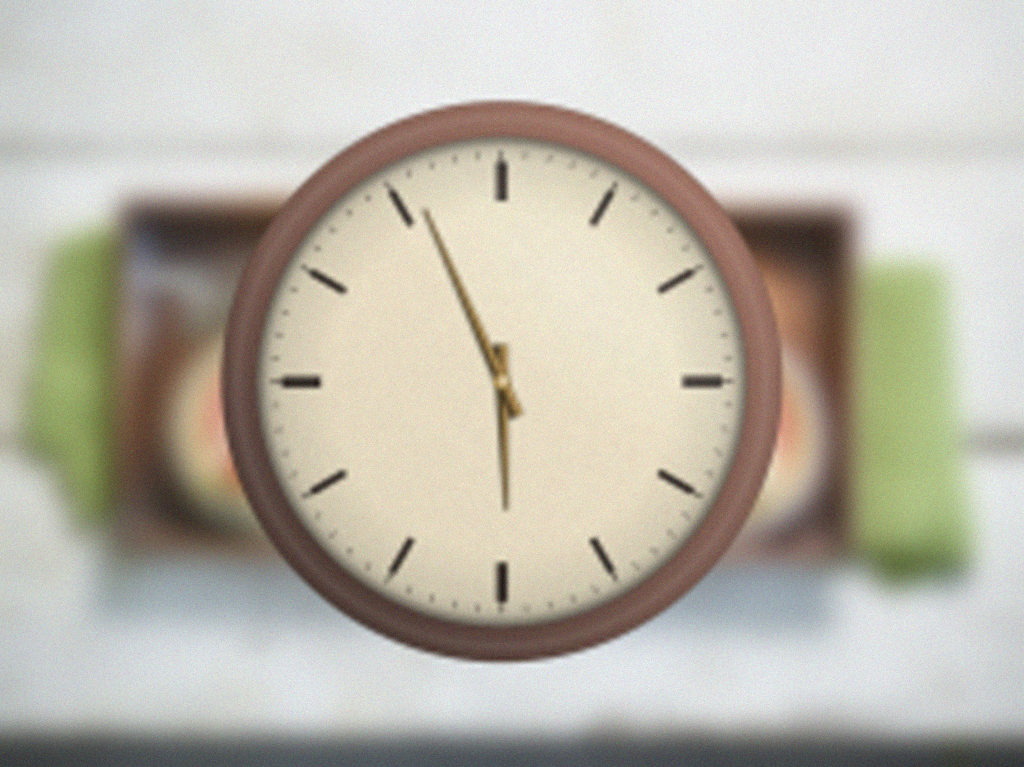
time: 5:56
